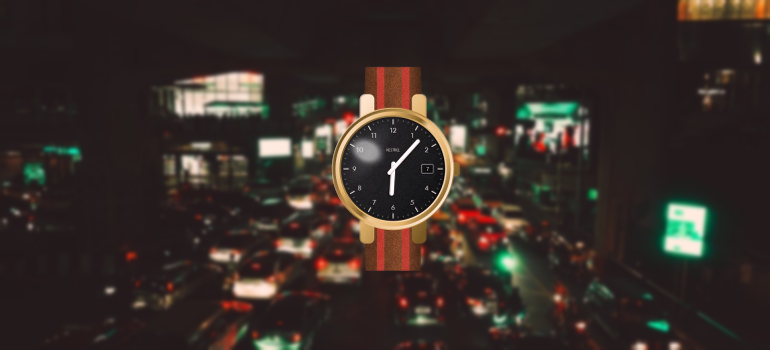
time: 6:07
